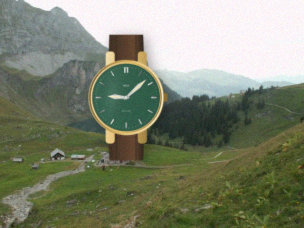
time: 9:08
